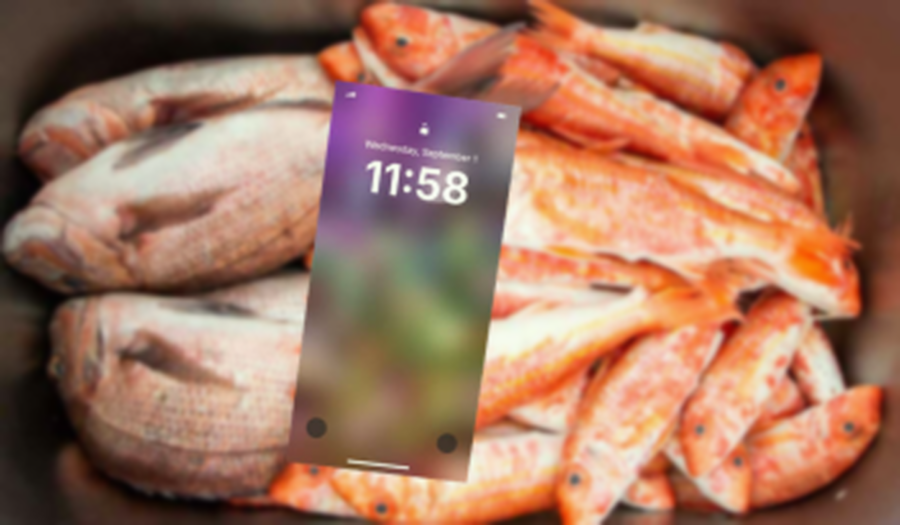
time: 11:58
